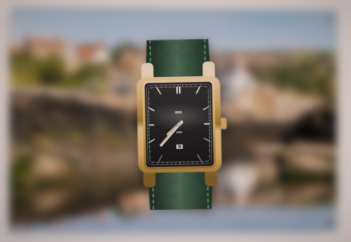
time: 7:37
